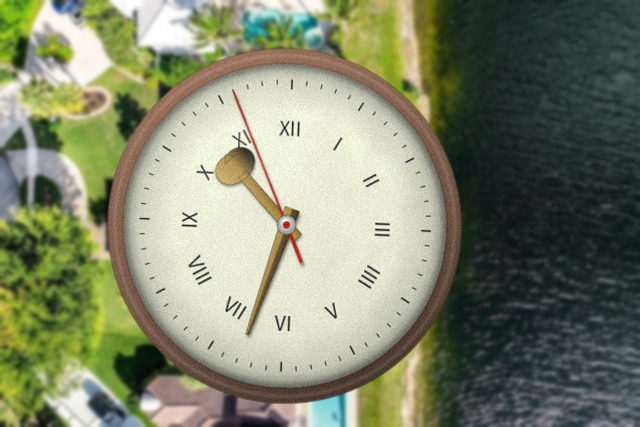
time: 10:32:56
